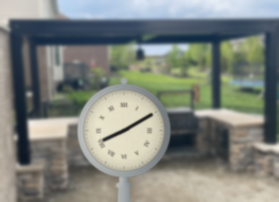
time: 8:10
